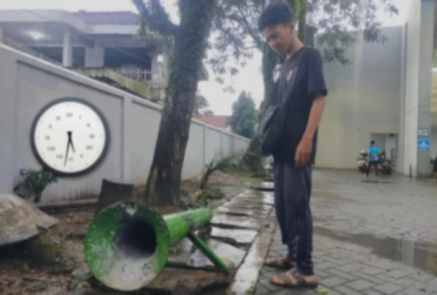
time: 5:32
